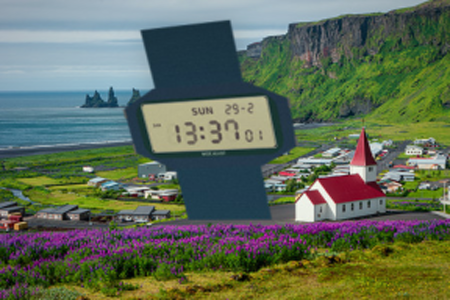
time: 13:37:01
